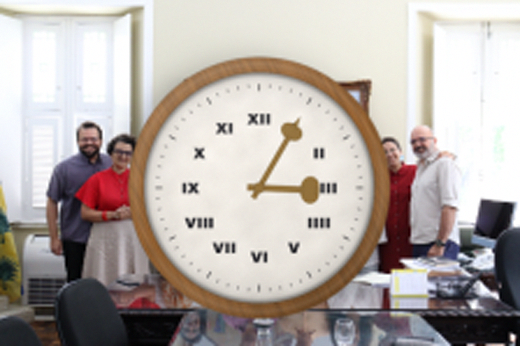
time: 3:05
